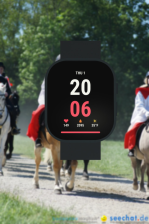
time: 20:06
